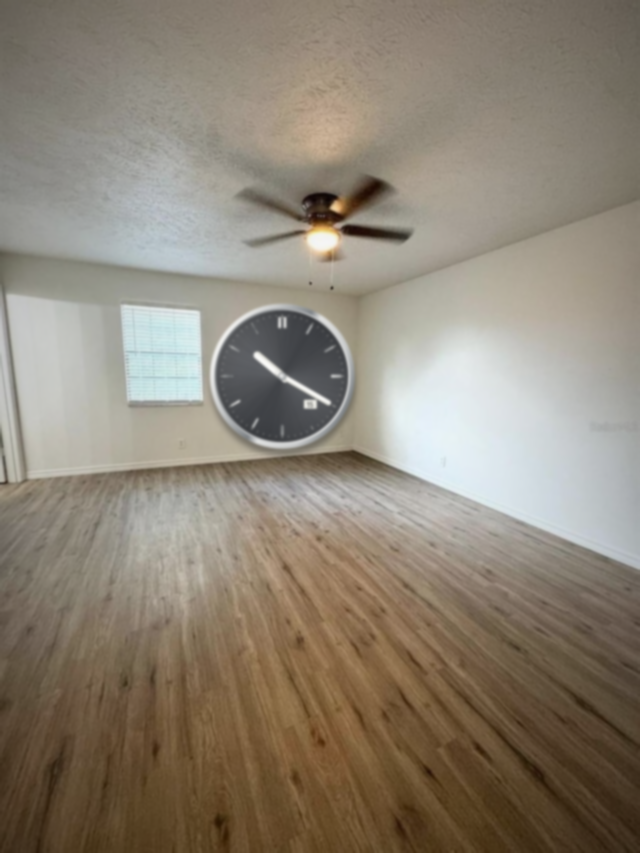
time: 10:20
